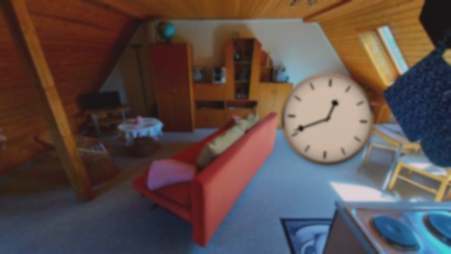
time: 12:41
